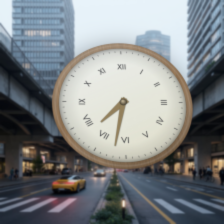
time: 7:32
